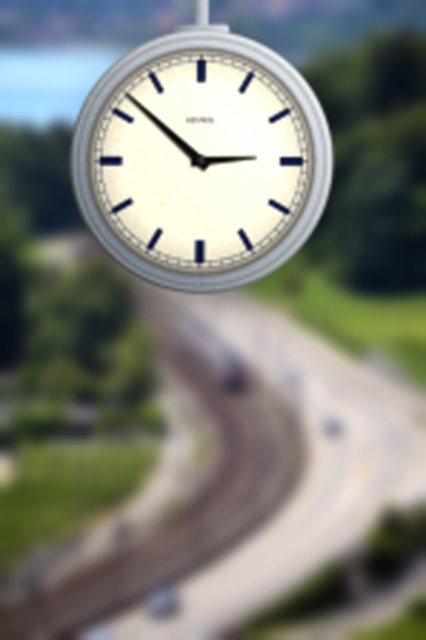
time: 2:52
